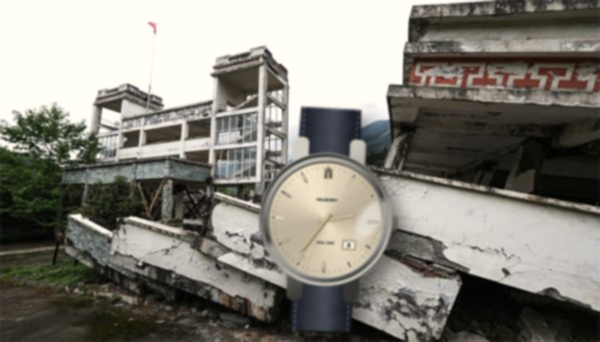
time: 2:36
